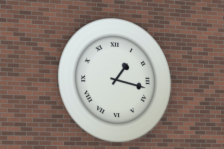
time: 1:17
